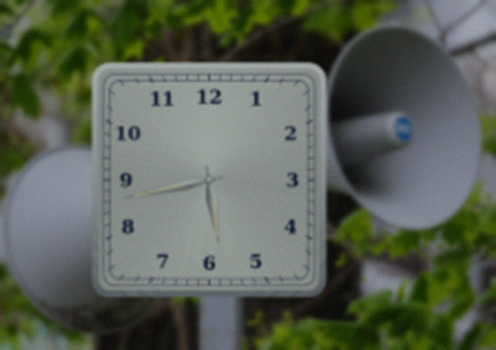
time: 5:43
